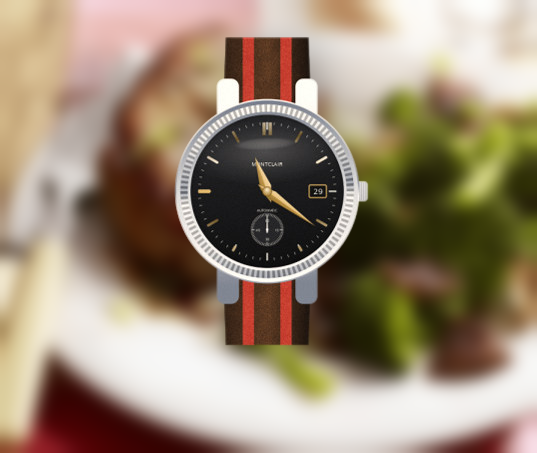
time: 11:21
